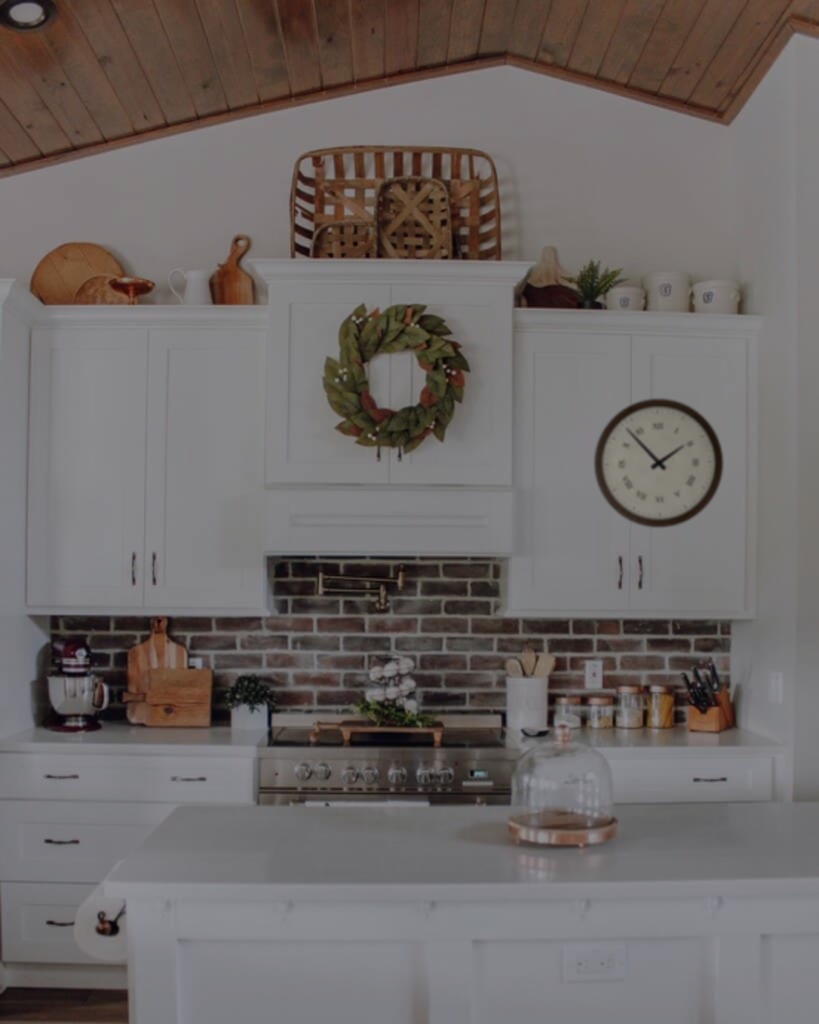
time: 1:53
